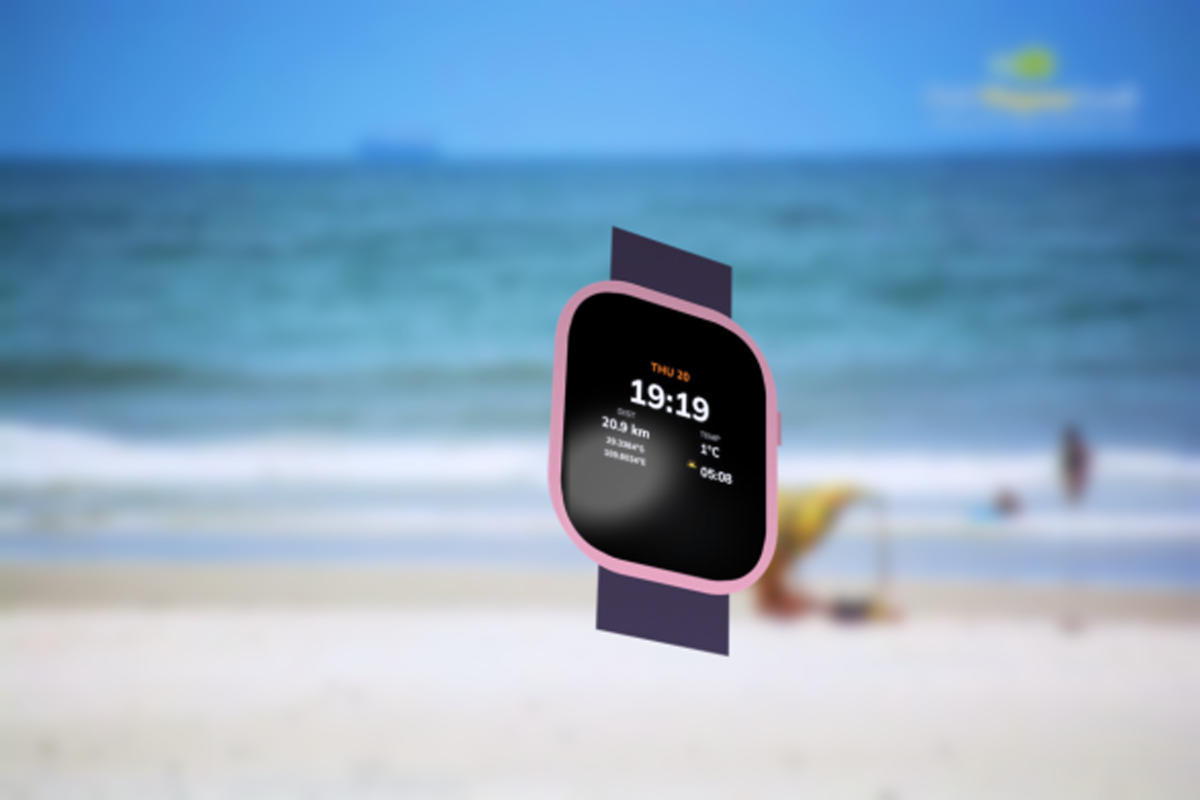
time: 19:19
